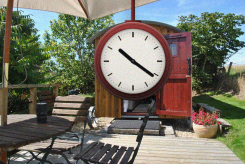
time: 10:21
